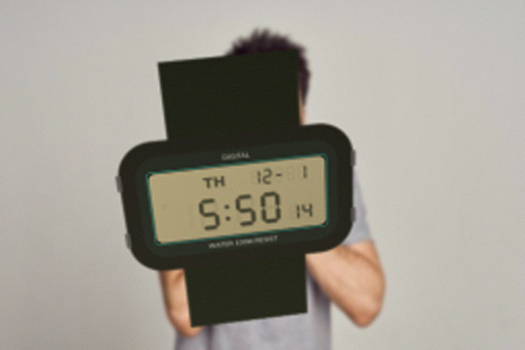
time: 5:50:14
